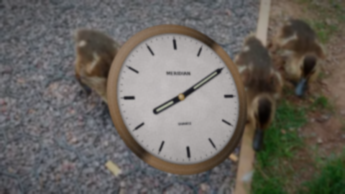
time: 8:10
